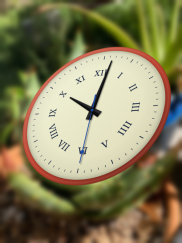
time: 10:01:30
